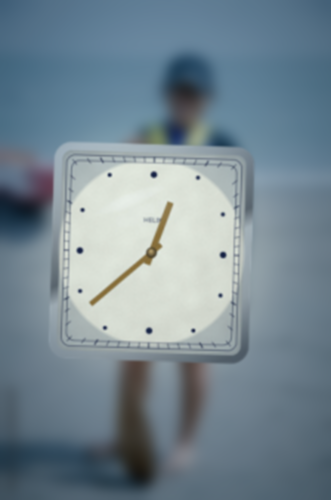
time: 12:38
